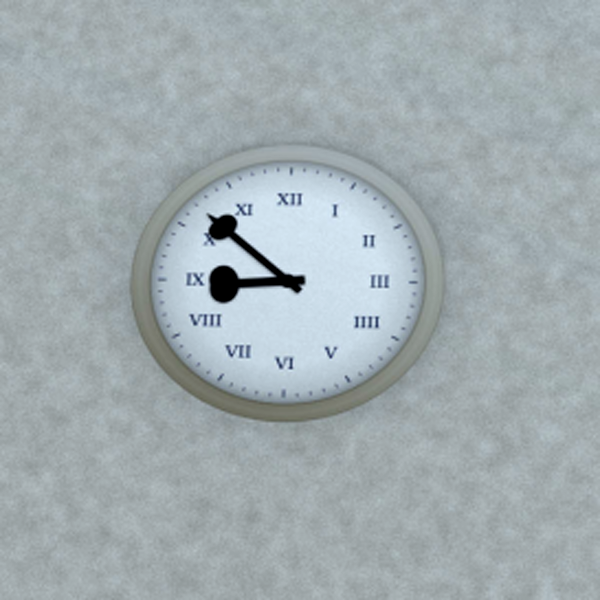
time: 8:52
